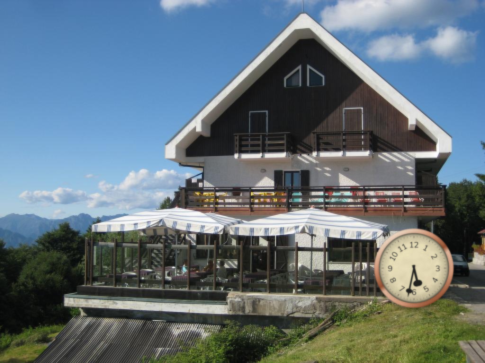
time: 5:32
